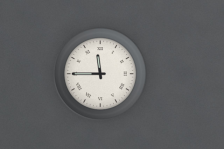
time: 11:45
